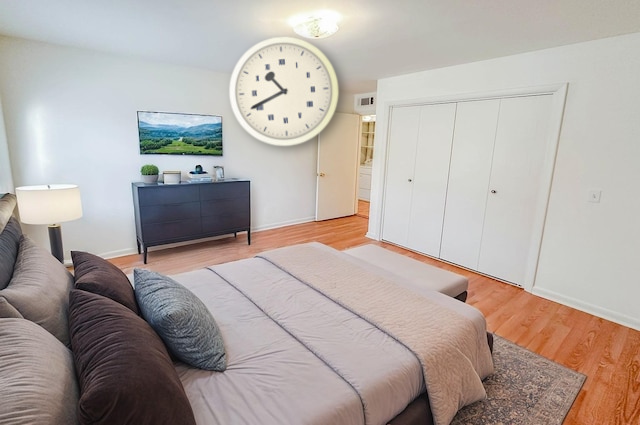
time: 10:41
